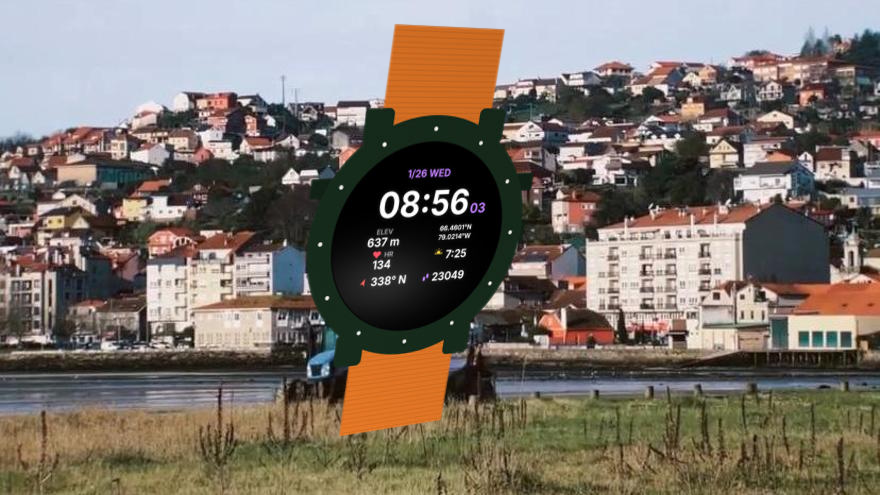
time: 8:56:03
